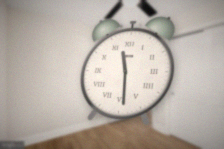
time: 11:29
